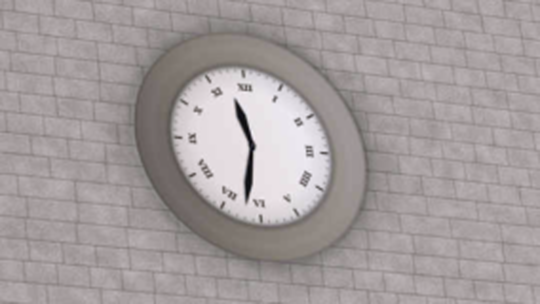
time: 11:32
